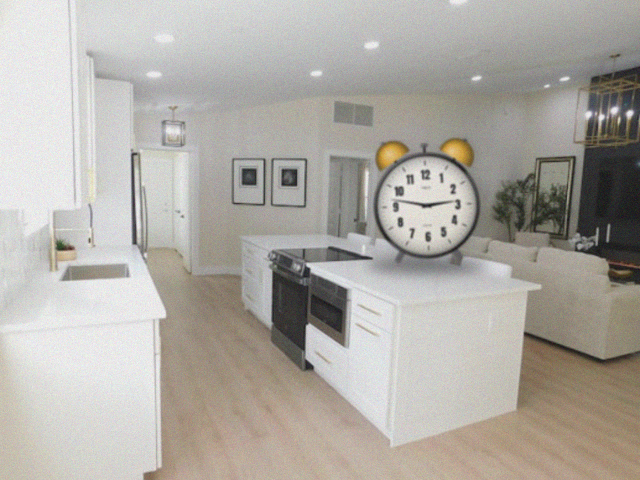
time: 2:47
